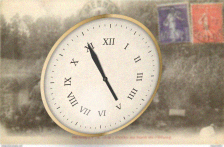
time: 4:55
